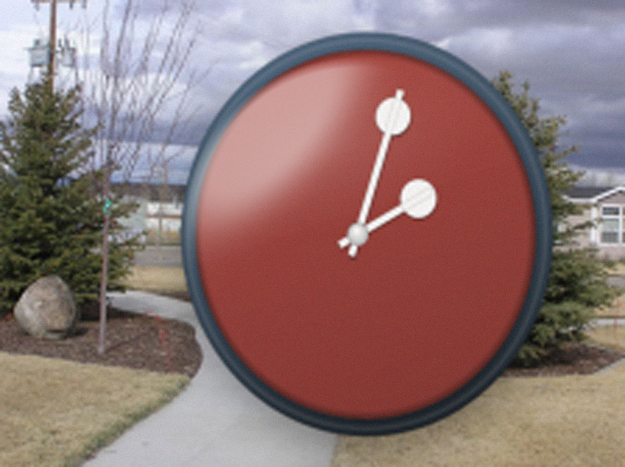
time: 2:03
